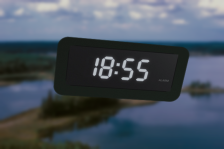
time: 18:55
